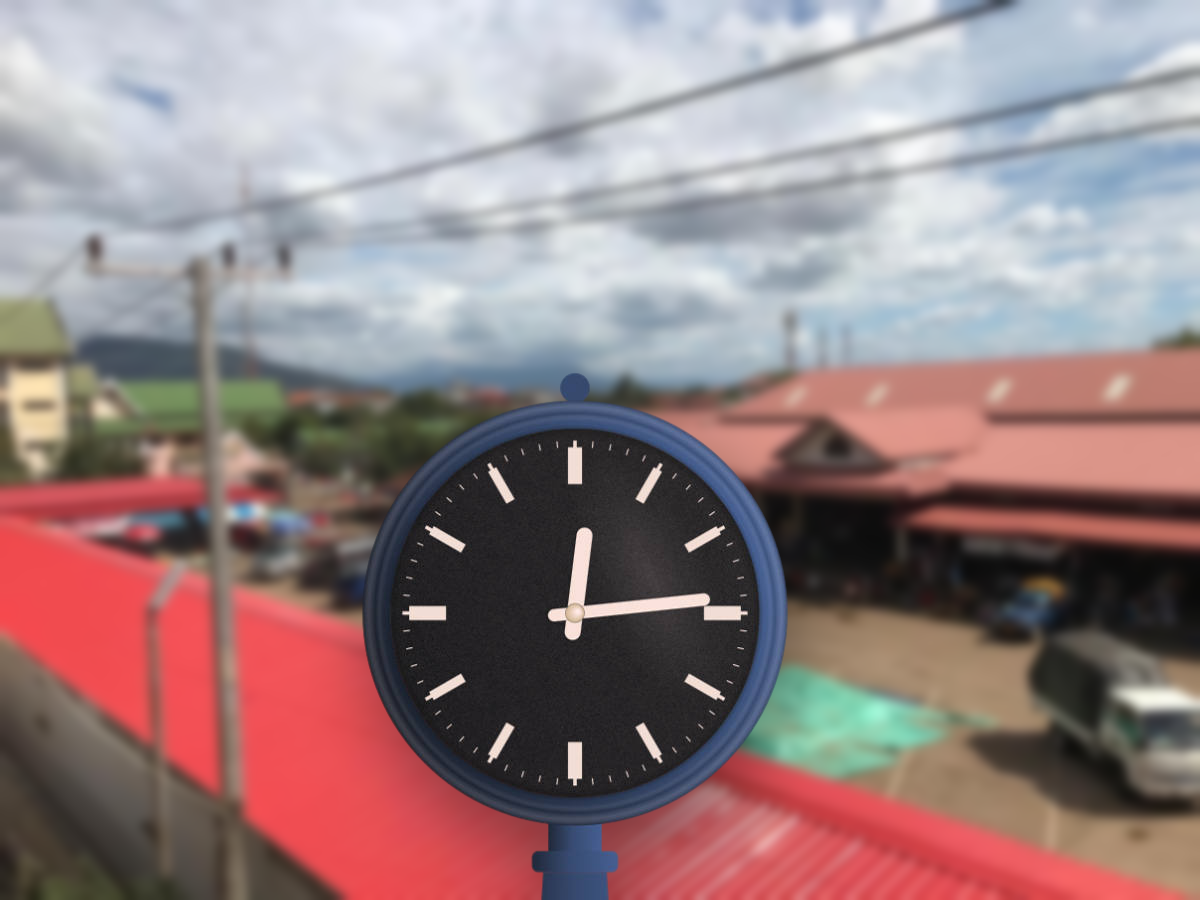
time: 12:14
